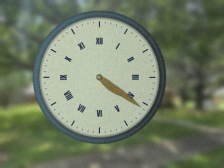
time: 4:21
